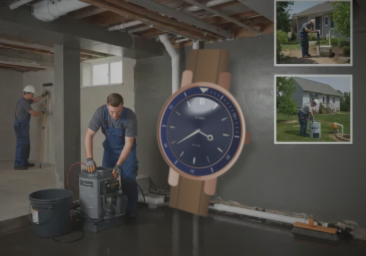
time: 3:39
